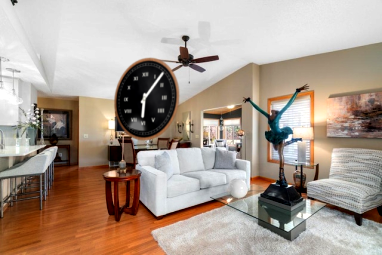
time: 6:07
